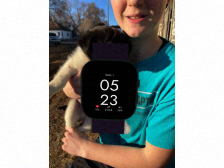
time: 5:23
